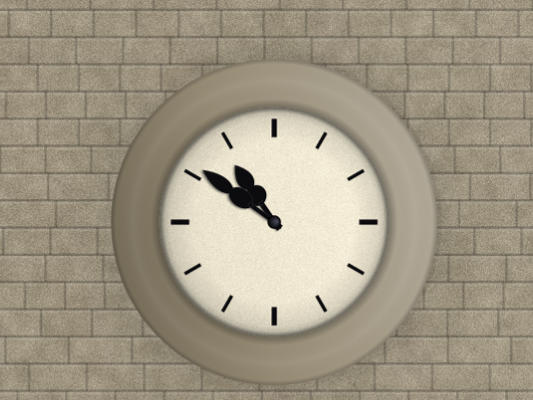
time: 10:51
